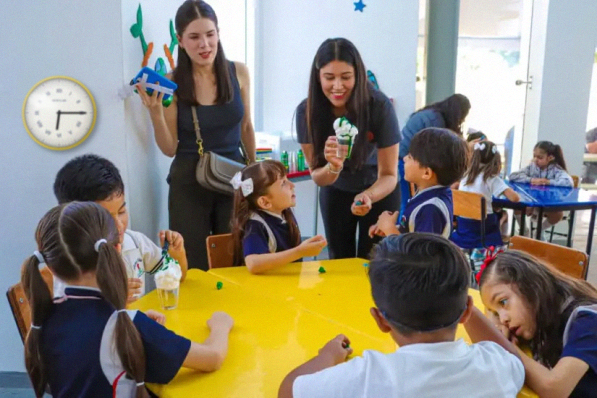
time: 6:15
